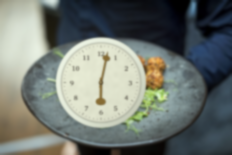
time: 6:02
